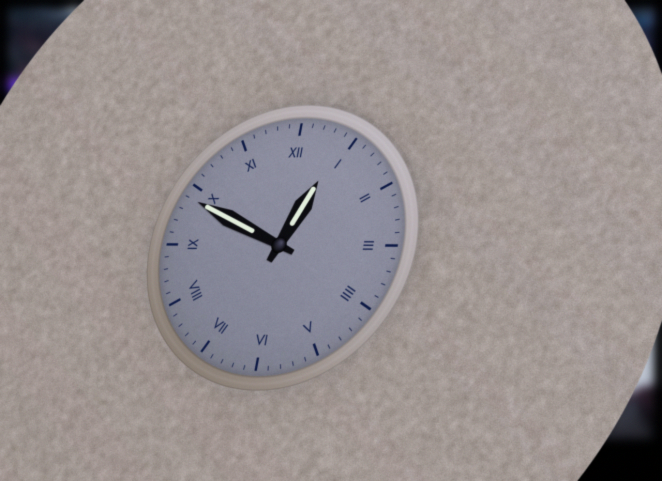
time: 12:49
